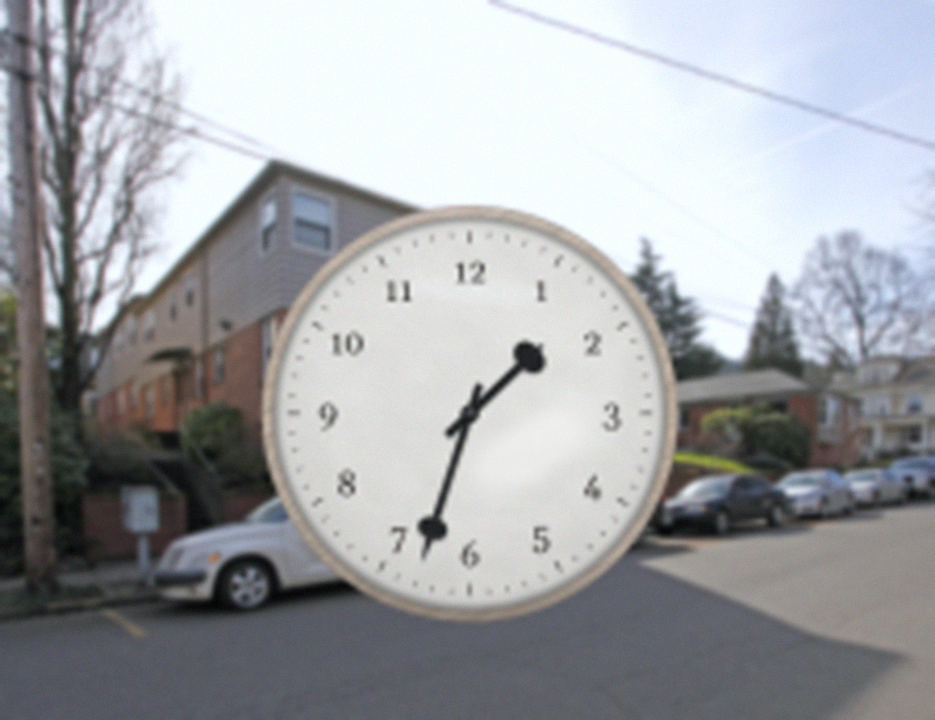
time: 1:33
